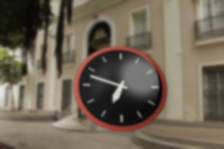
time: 6:48
